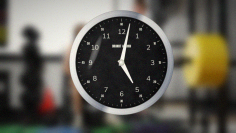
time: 5:02
